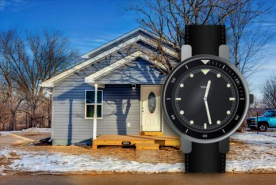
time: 12:28
